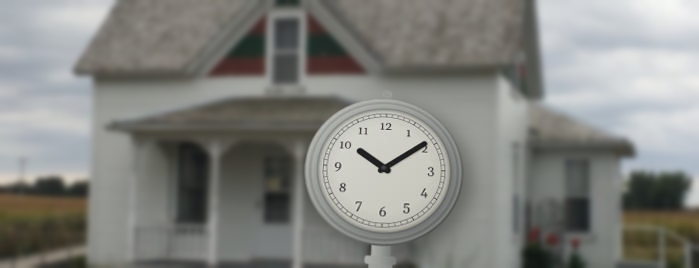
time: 10:09
